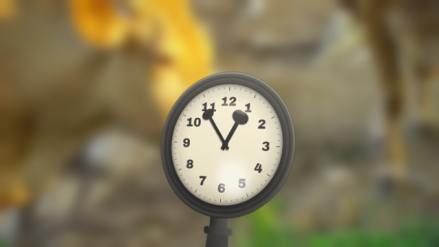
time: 12:54
